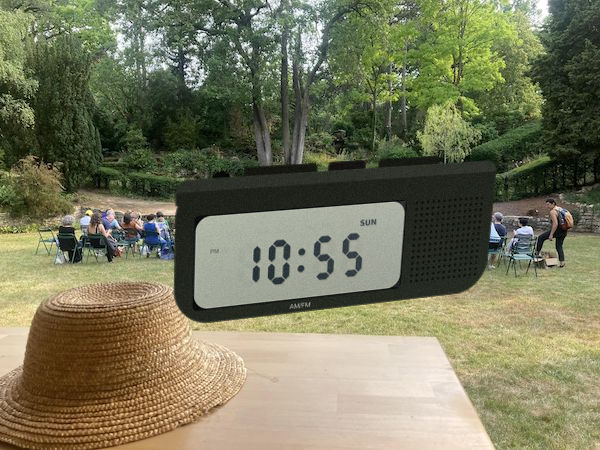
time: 10:55
